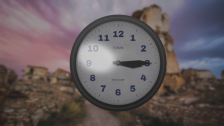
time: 3:15
